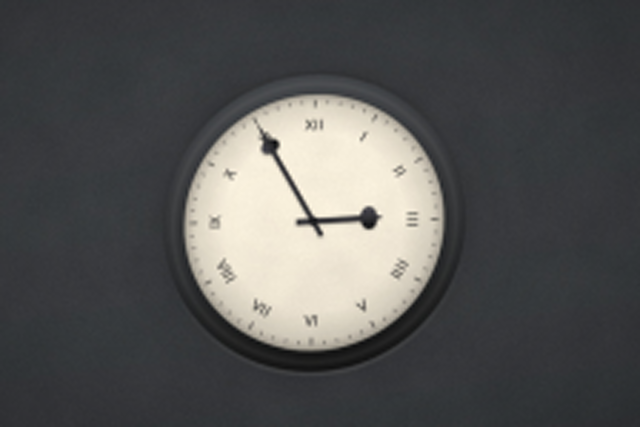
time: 2:55
